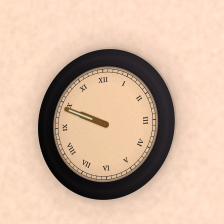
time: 9:49
